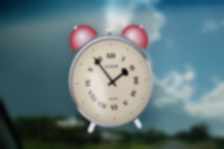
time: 1:54
